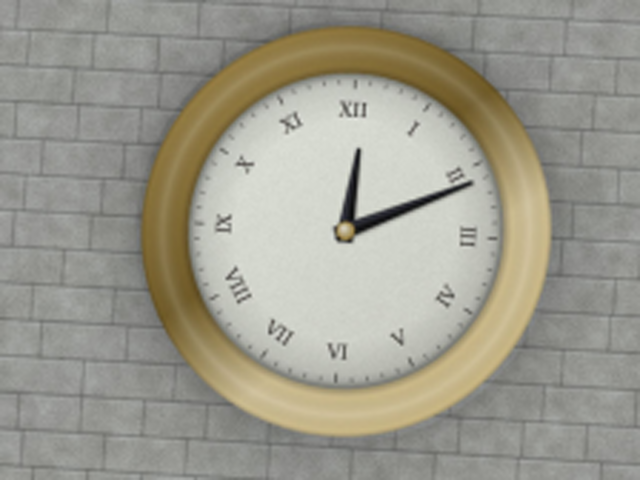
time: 12:11
